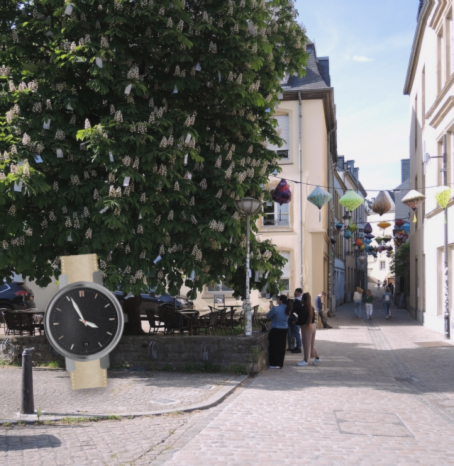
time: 3:56
